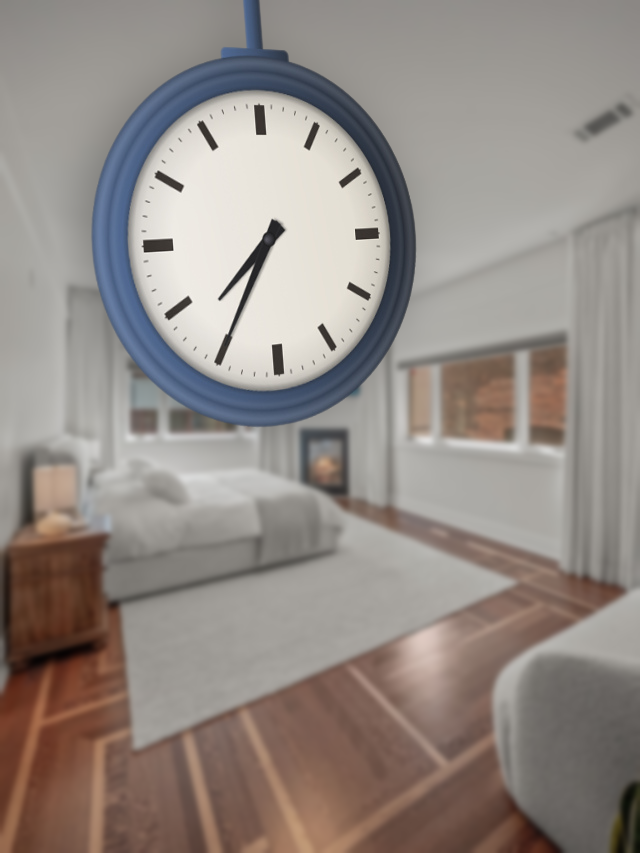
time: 7:35
